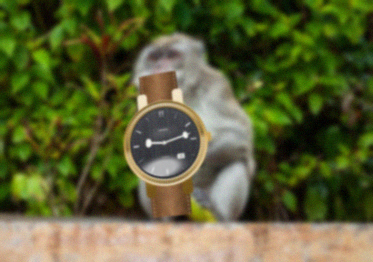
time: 9:13
